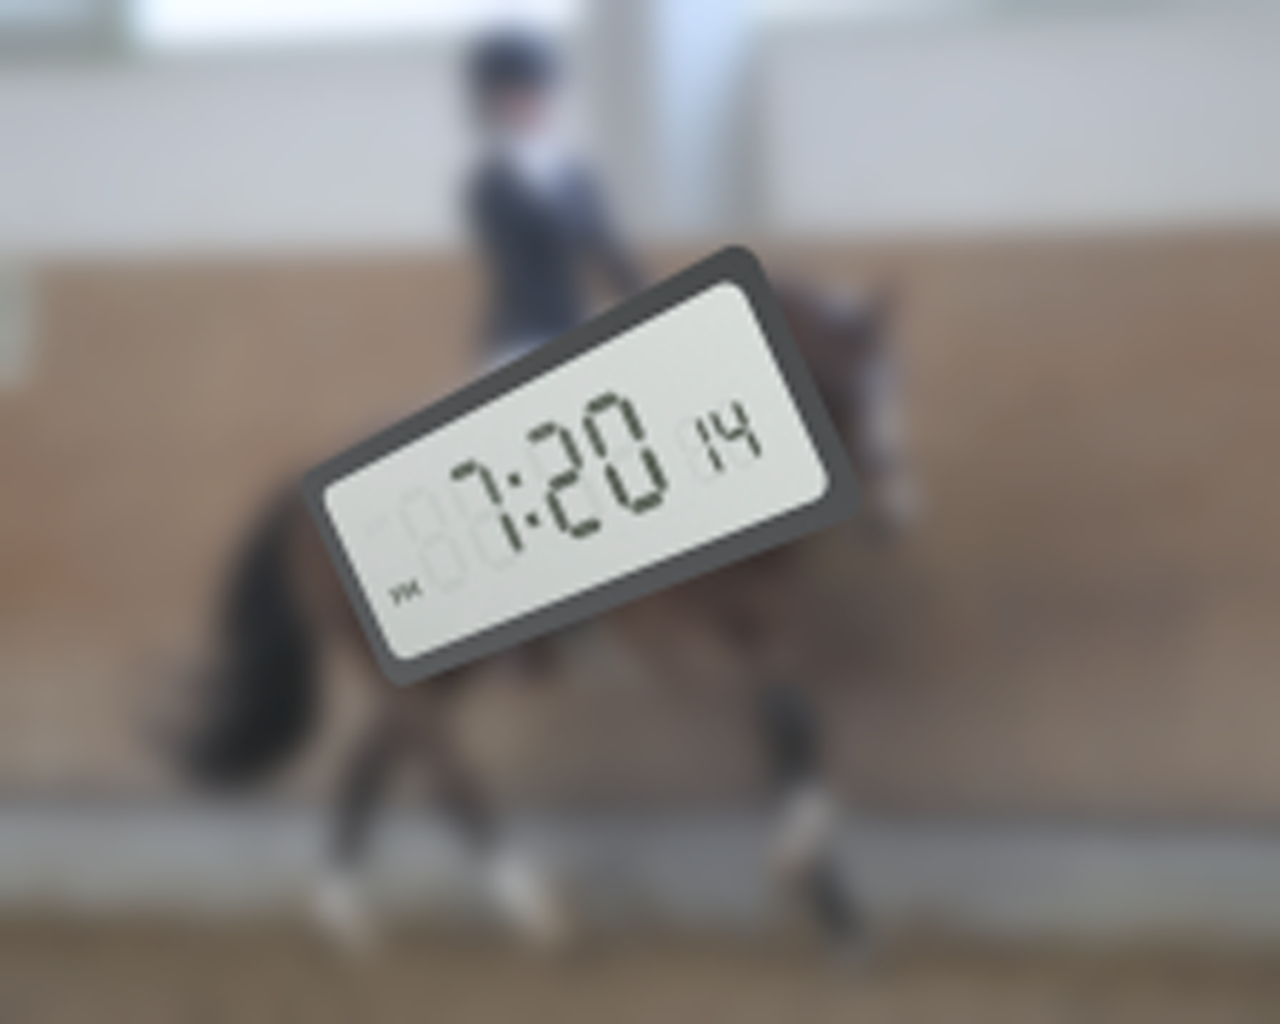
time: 7:20:14
